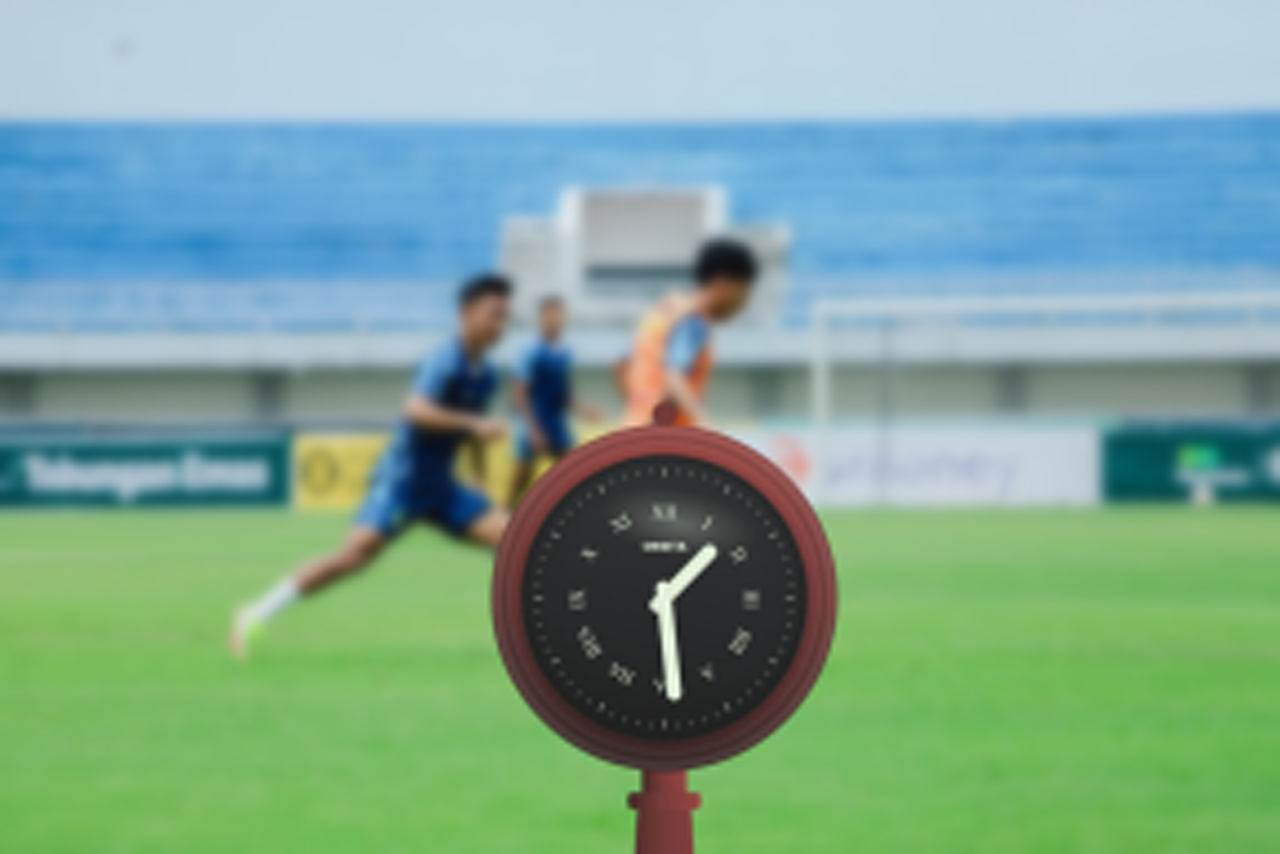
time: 1:29
